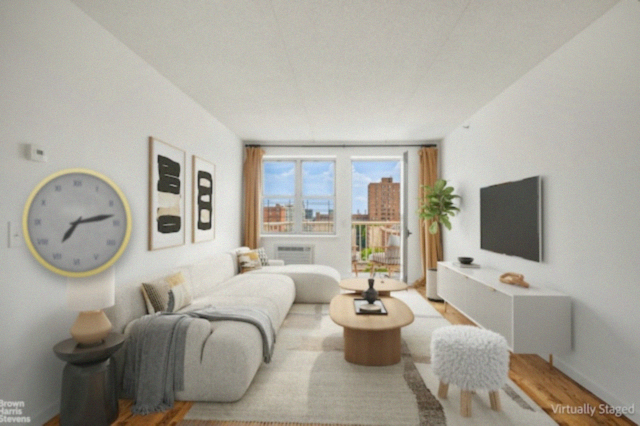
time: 7:13
